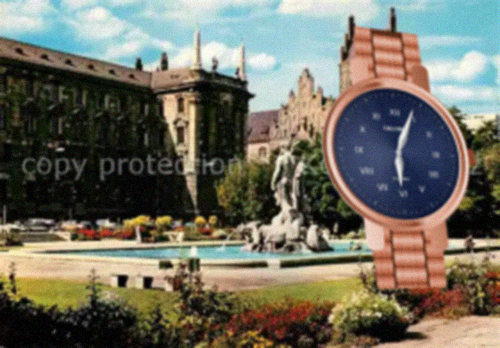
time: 6:04
